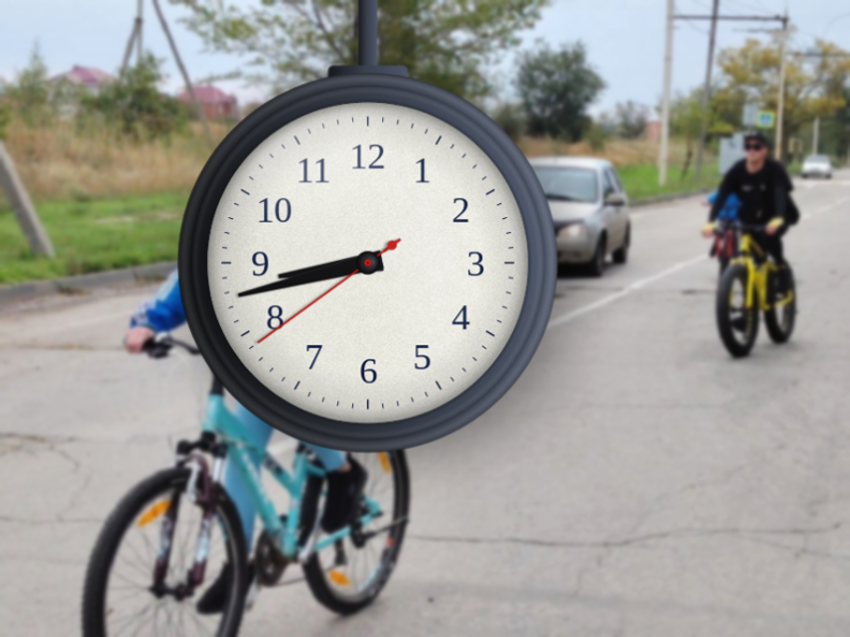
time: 8:42:39
